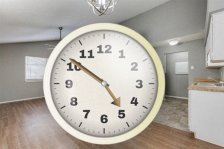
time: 4:51
